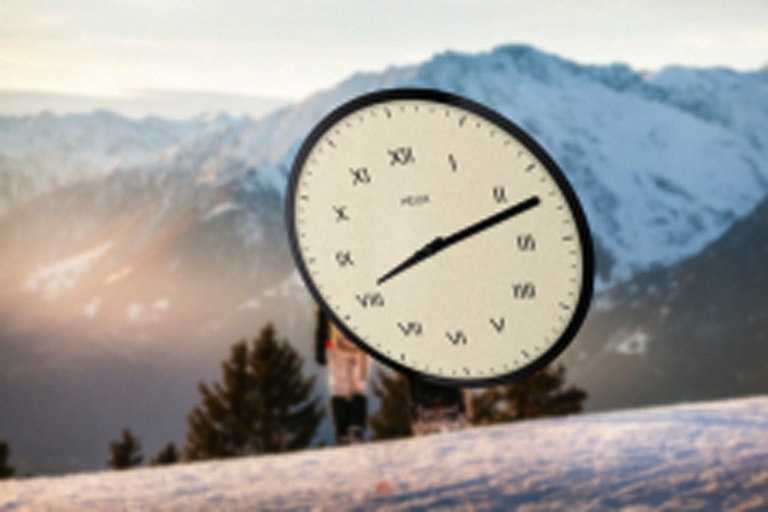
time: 8:12
